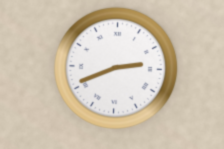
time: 2:41
